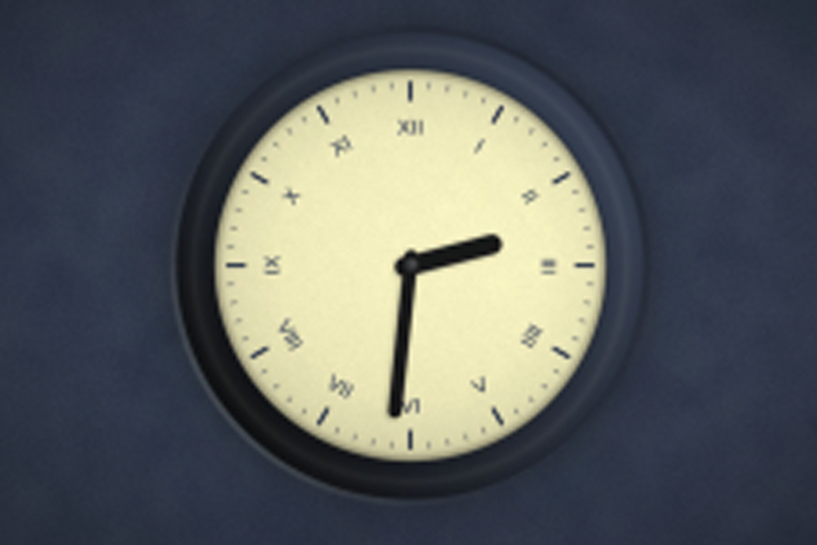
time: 2:31
